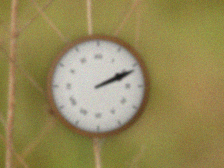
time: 2:11
